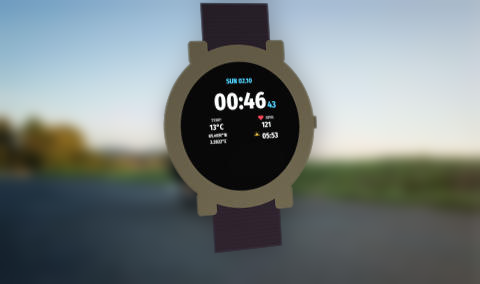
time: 0:46:43
